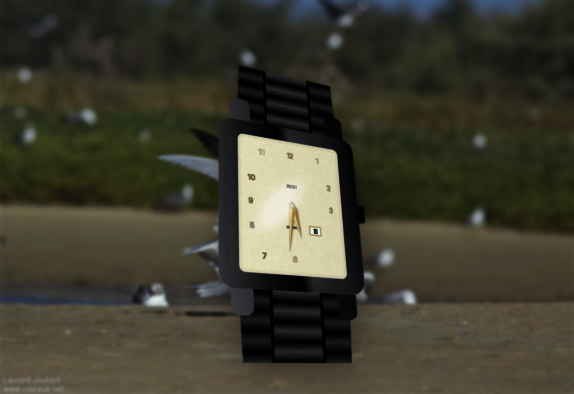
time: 5:31
